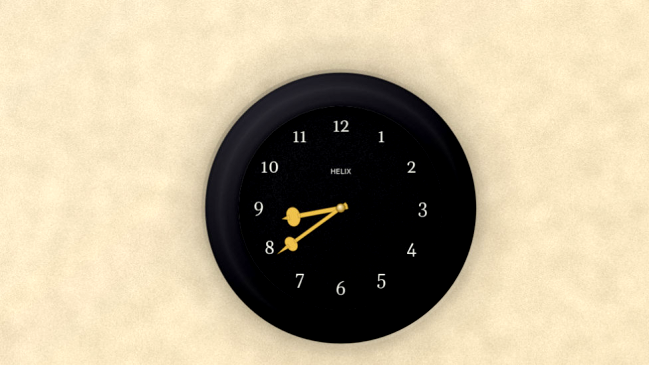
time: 8:39
